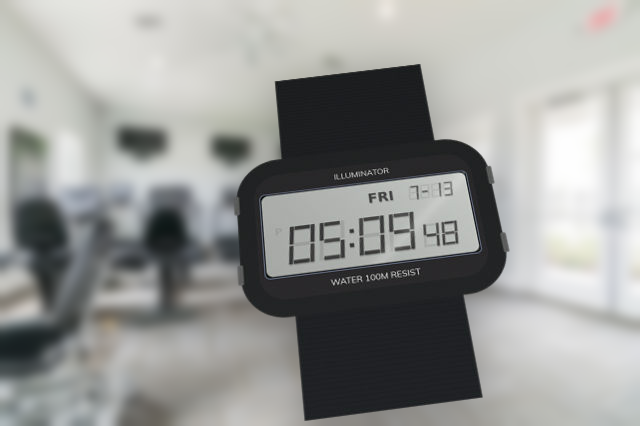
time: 5:09:48
